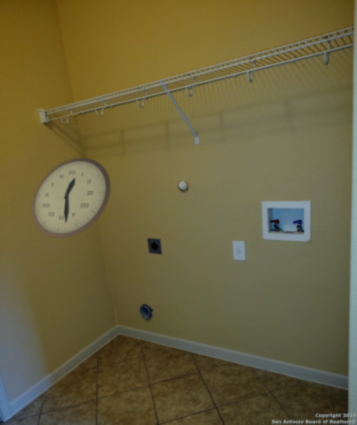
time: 12:28
